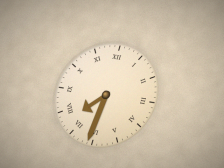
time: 7:31
